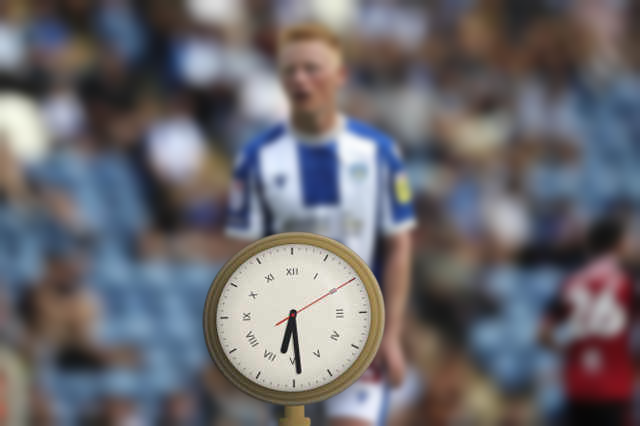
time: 6:29:10
